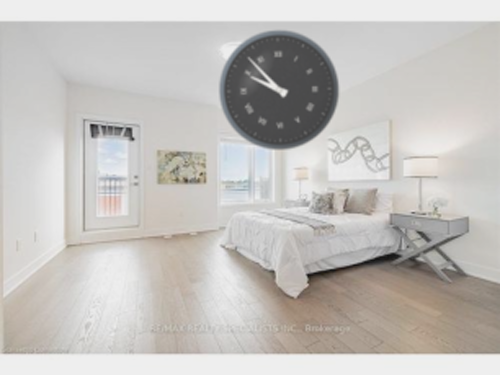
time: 9:53
